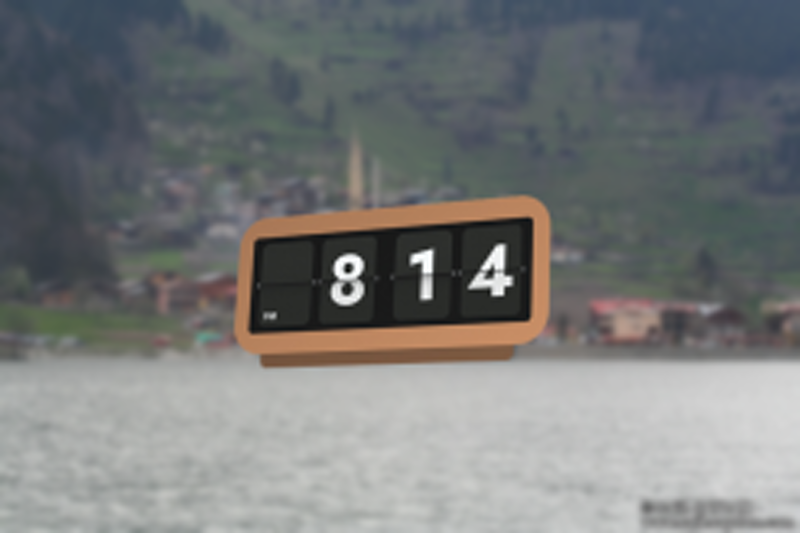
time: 8:14
